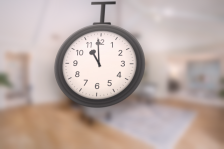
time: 10:59
